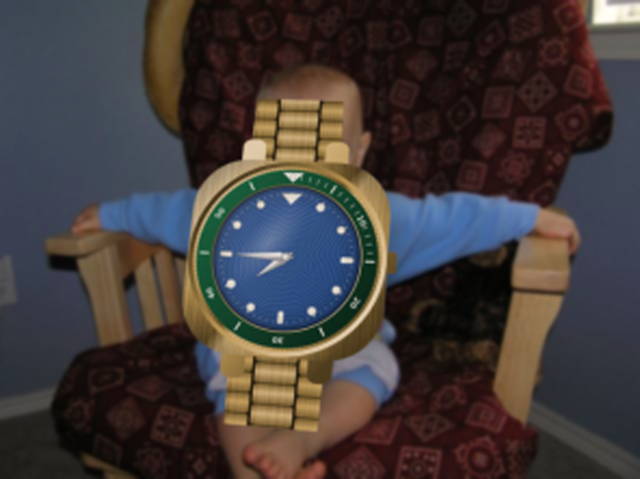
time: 7:45
